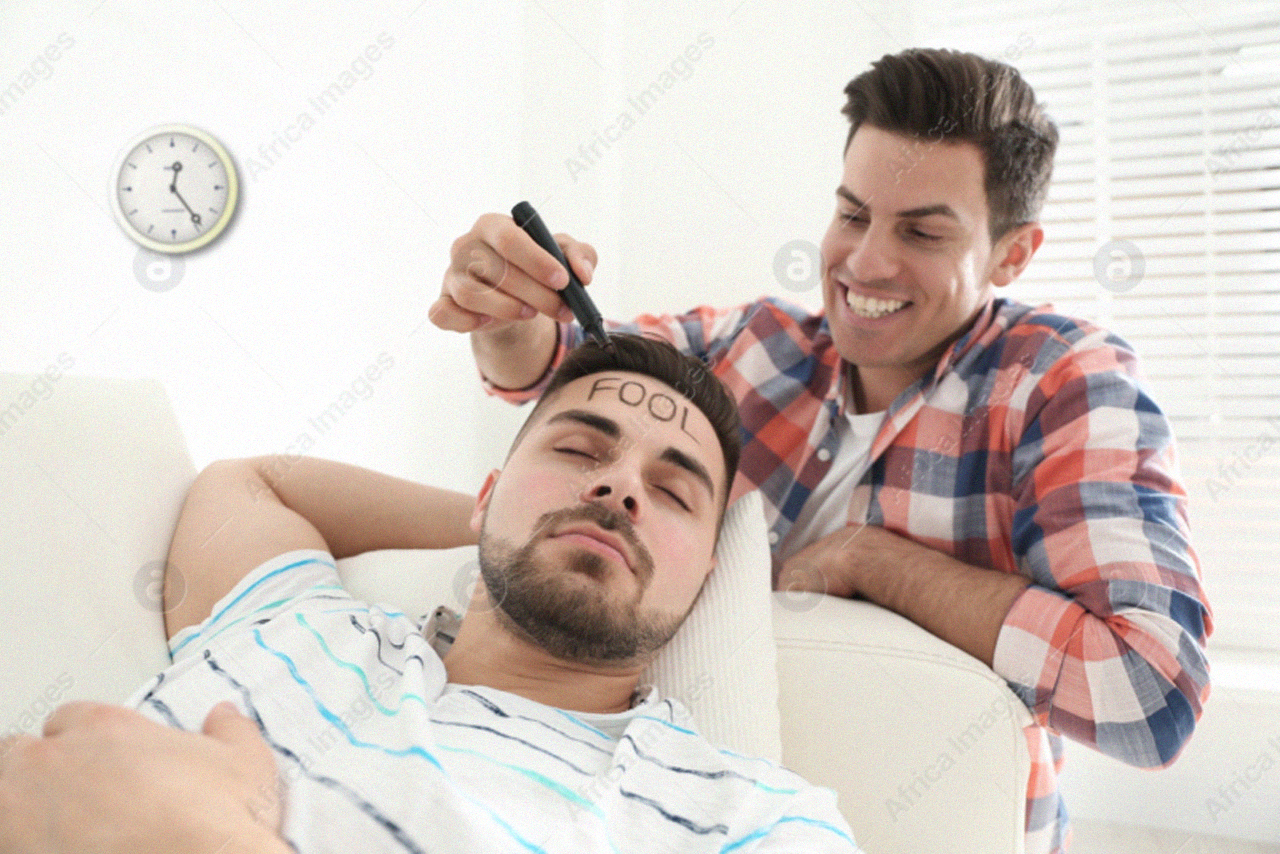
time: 12:24
